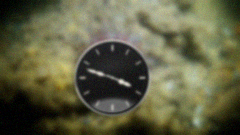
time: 3:48
